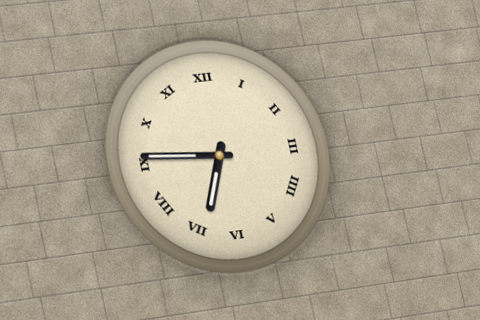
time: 6:46
